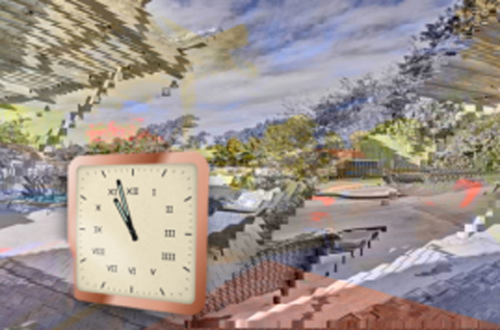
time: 10:57
